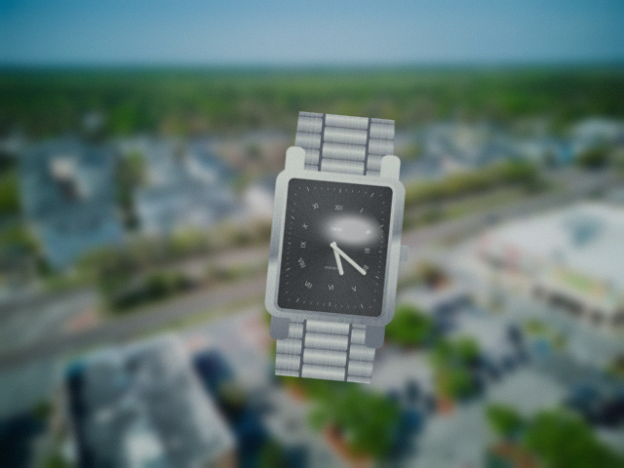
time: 5:21
